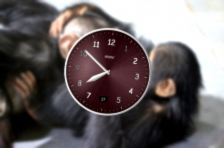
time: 7:51
